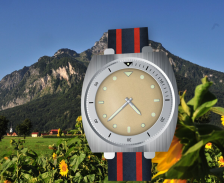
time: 4:38
